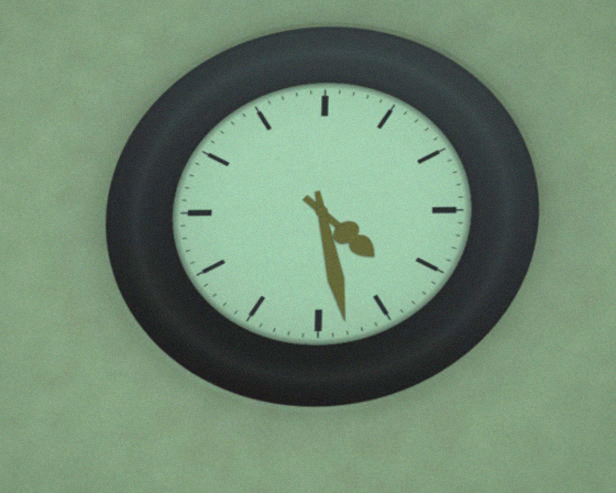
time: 4:28
